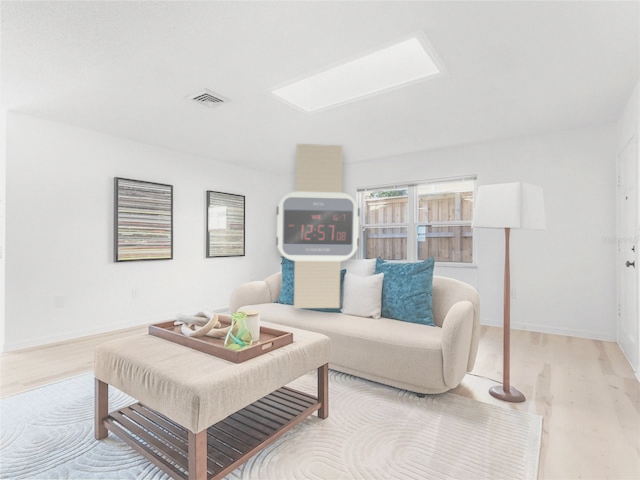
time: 12:57
